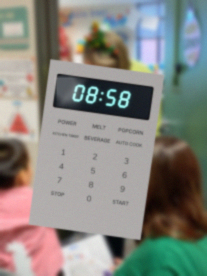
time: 8:58
